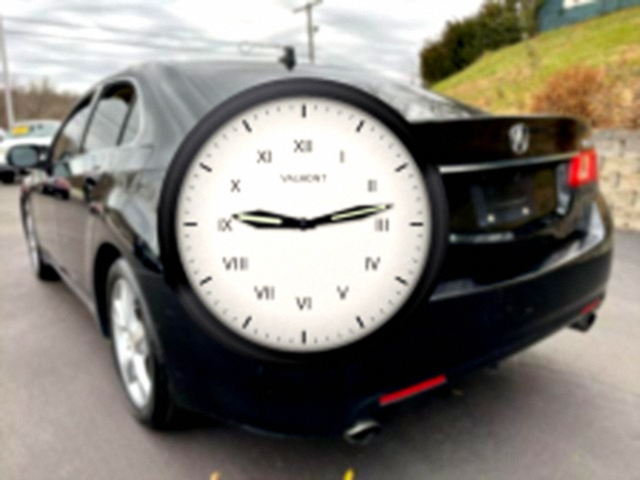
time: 9:13
